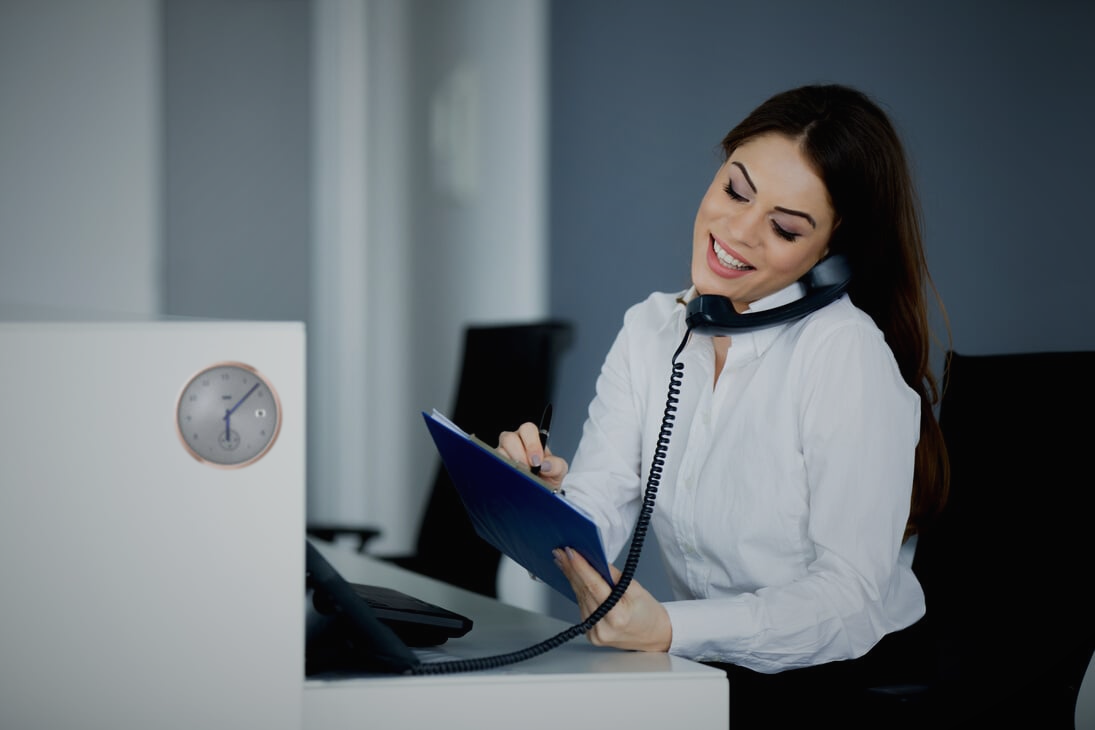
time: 6:08
